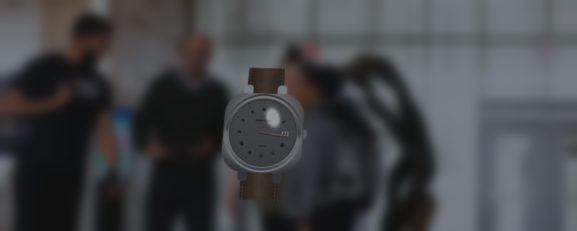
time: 3:16
